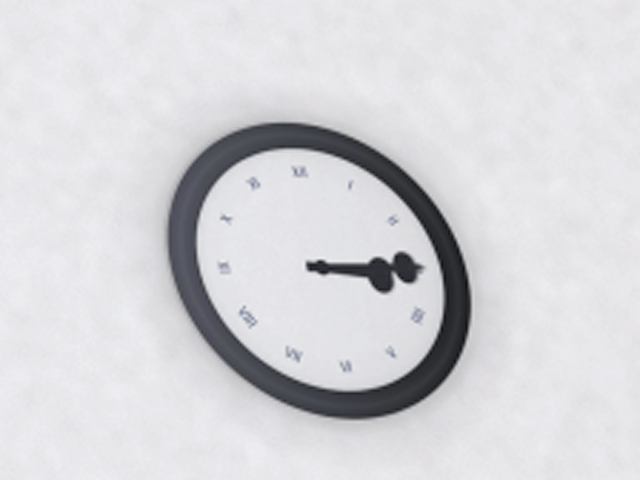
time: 3:15
